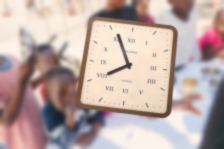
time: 7:56
